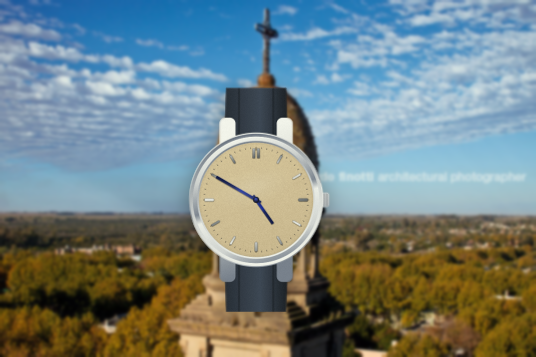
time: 4:50
